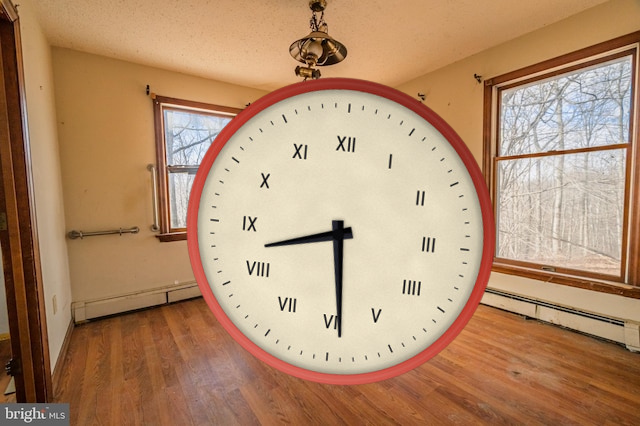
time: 8:29
